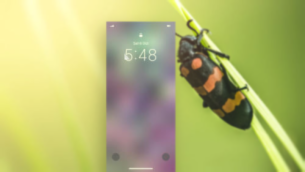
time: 5:48
